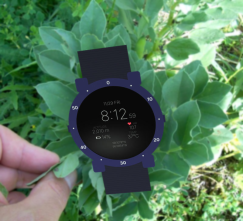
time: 8:12
